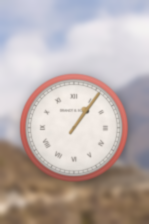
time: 1:06
